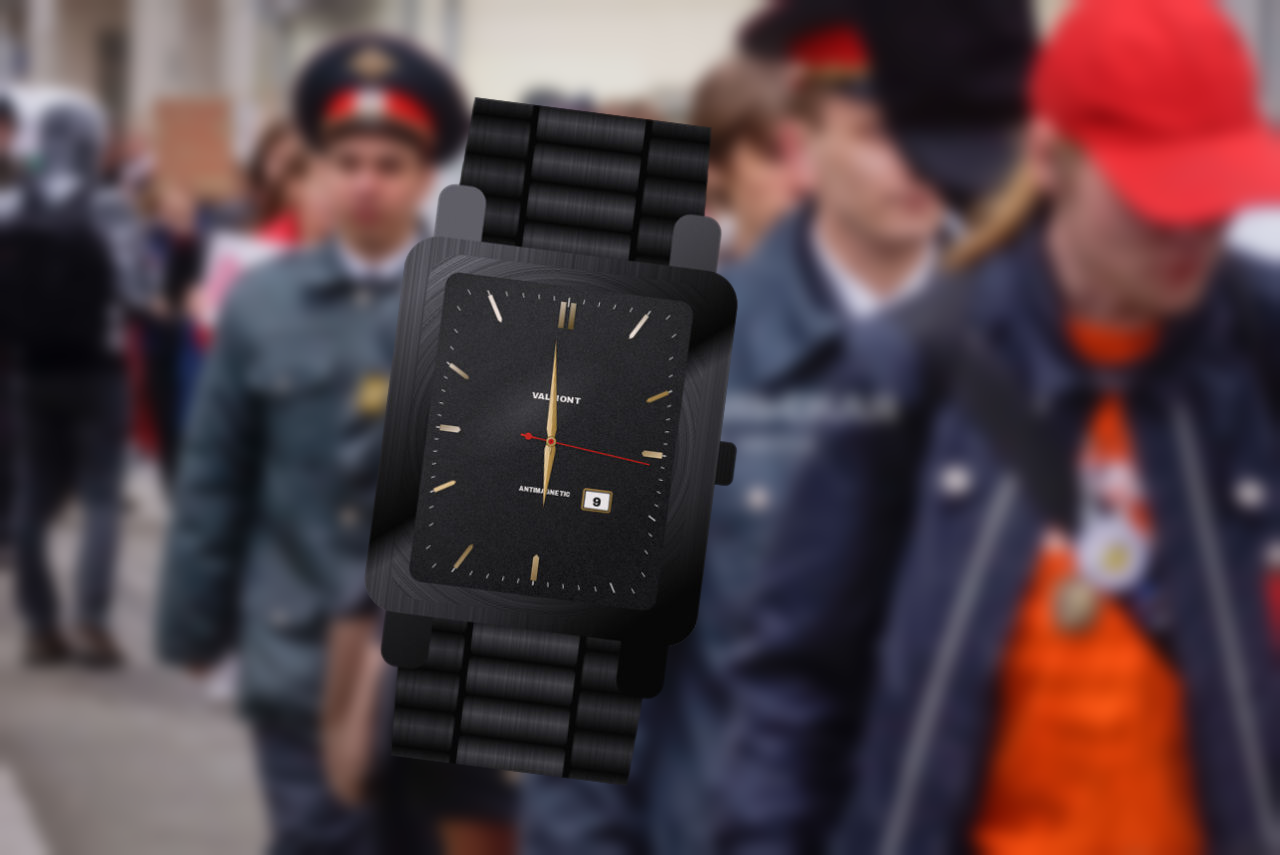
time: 5:59:16
